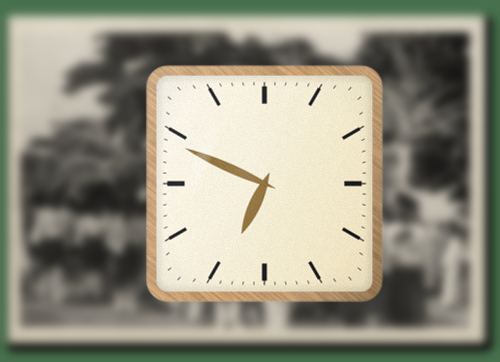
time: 6:49
